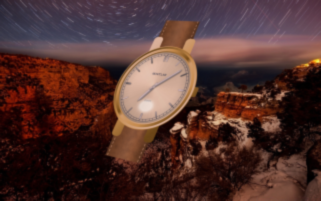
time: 7:08
